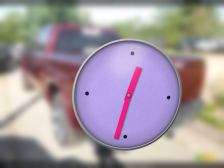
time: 12:32
